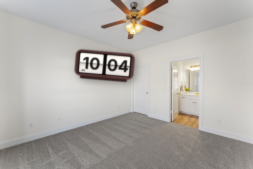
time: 10:04
